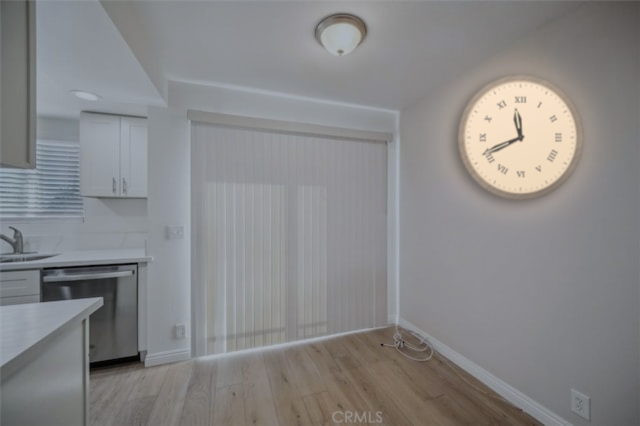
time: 11:41
